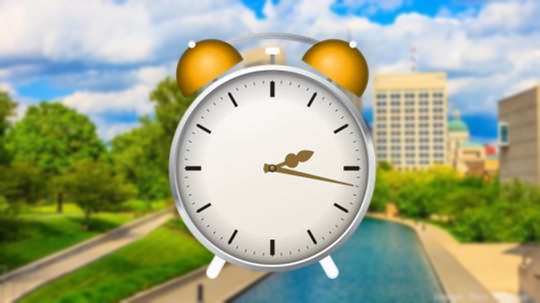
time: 2:17
